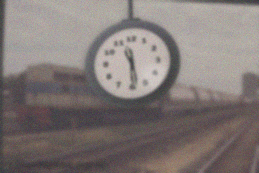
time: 11:29
